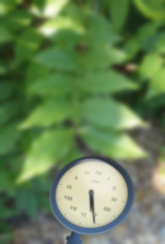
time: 5:26
